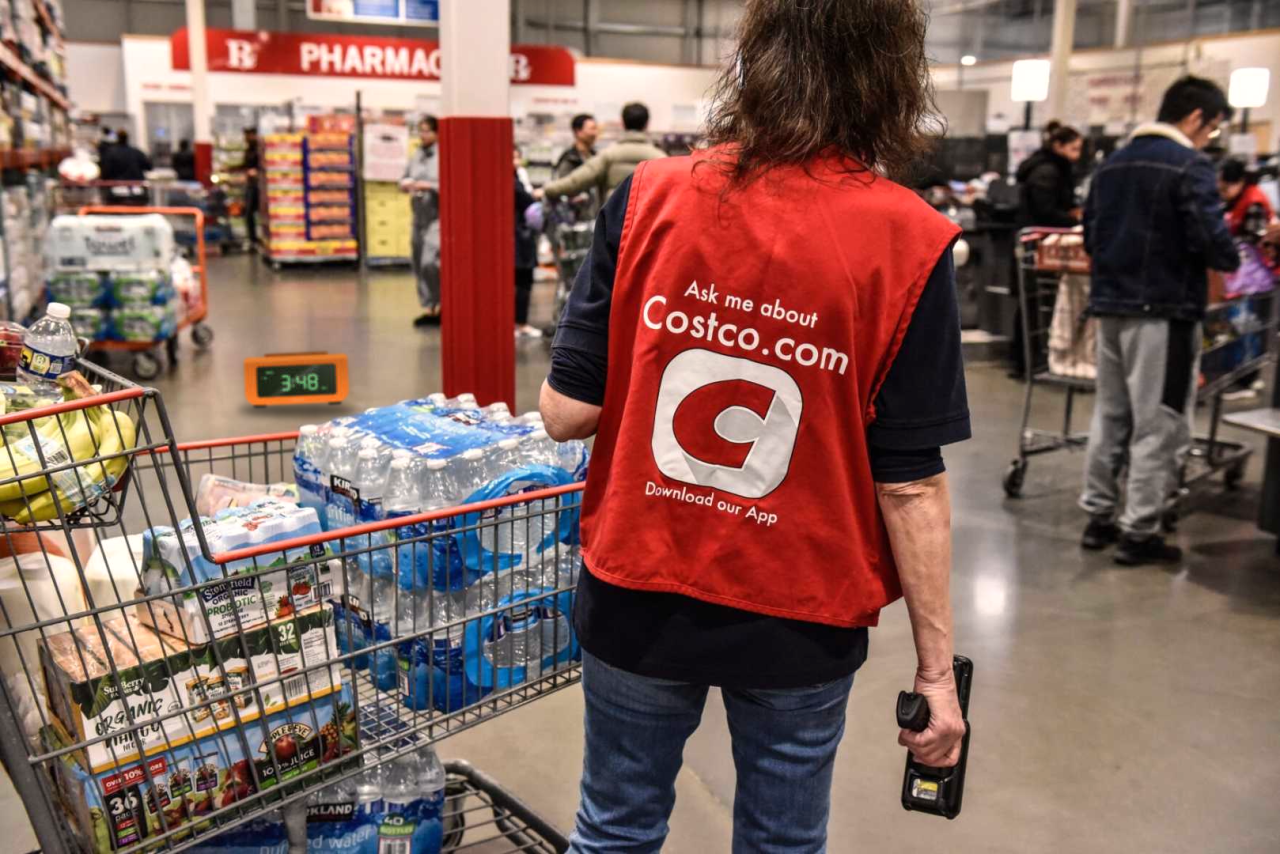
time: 3:48
